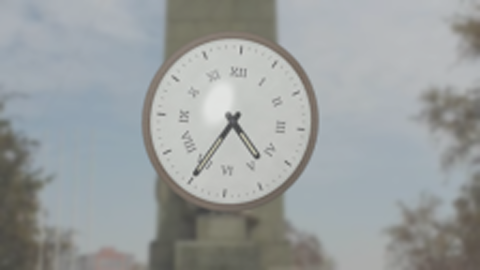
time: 4:35
